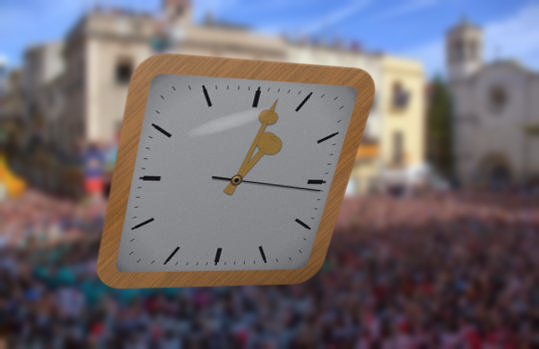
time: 1:02:16
